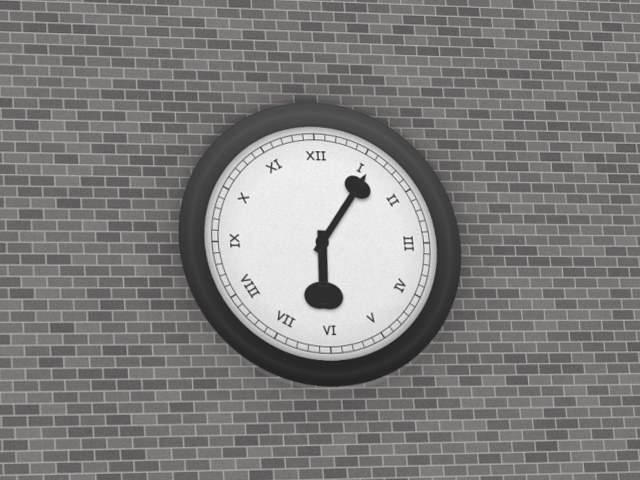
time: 6:06
